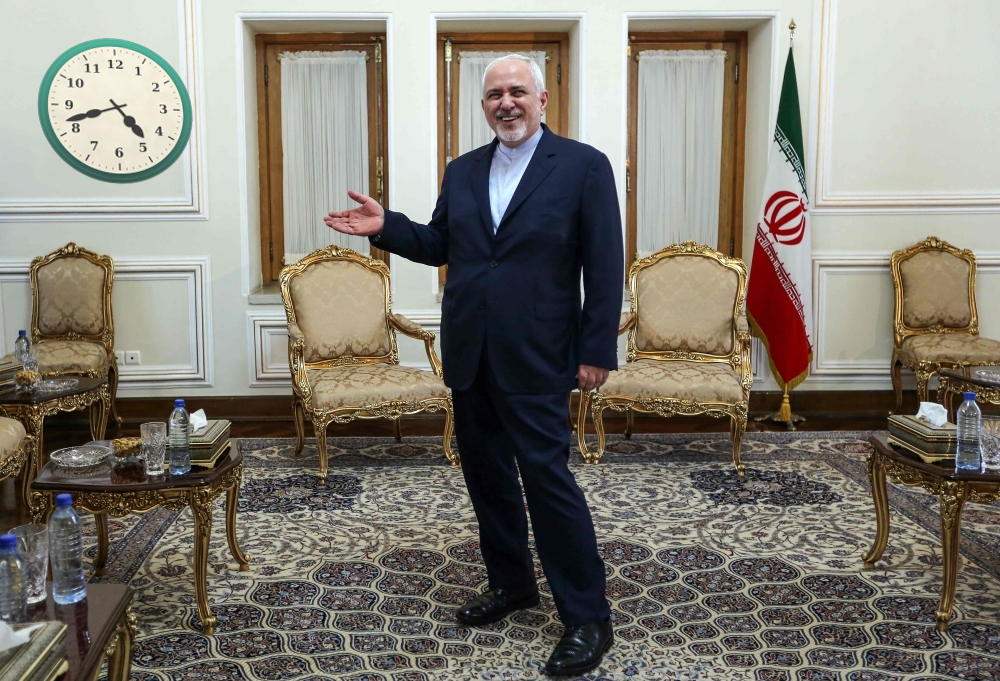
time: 4:42
